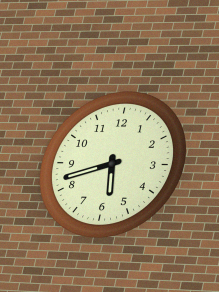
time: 5:42
